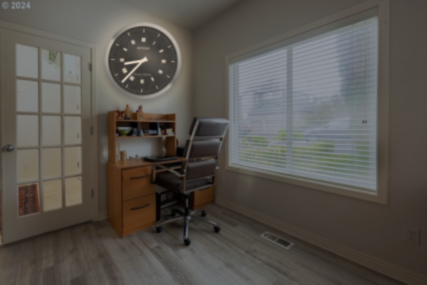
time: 8:37
